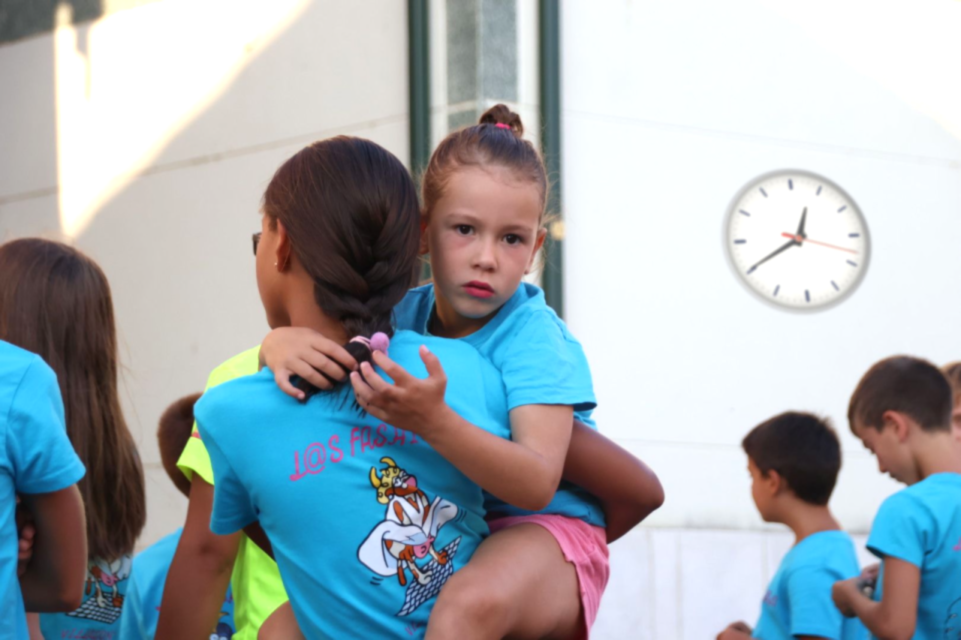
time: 12:40:18
